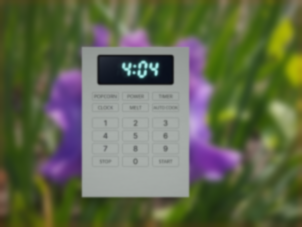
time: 4:04
